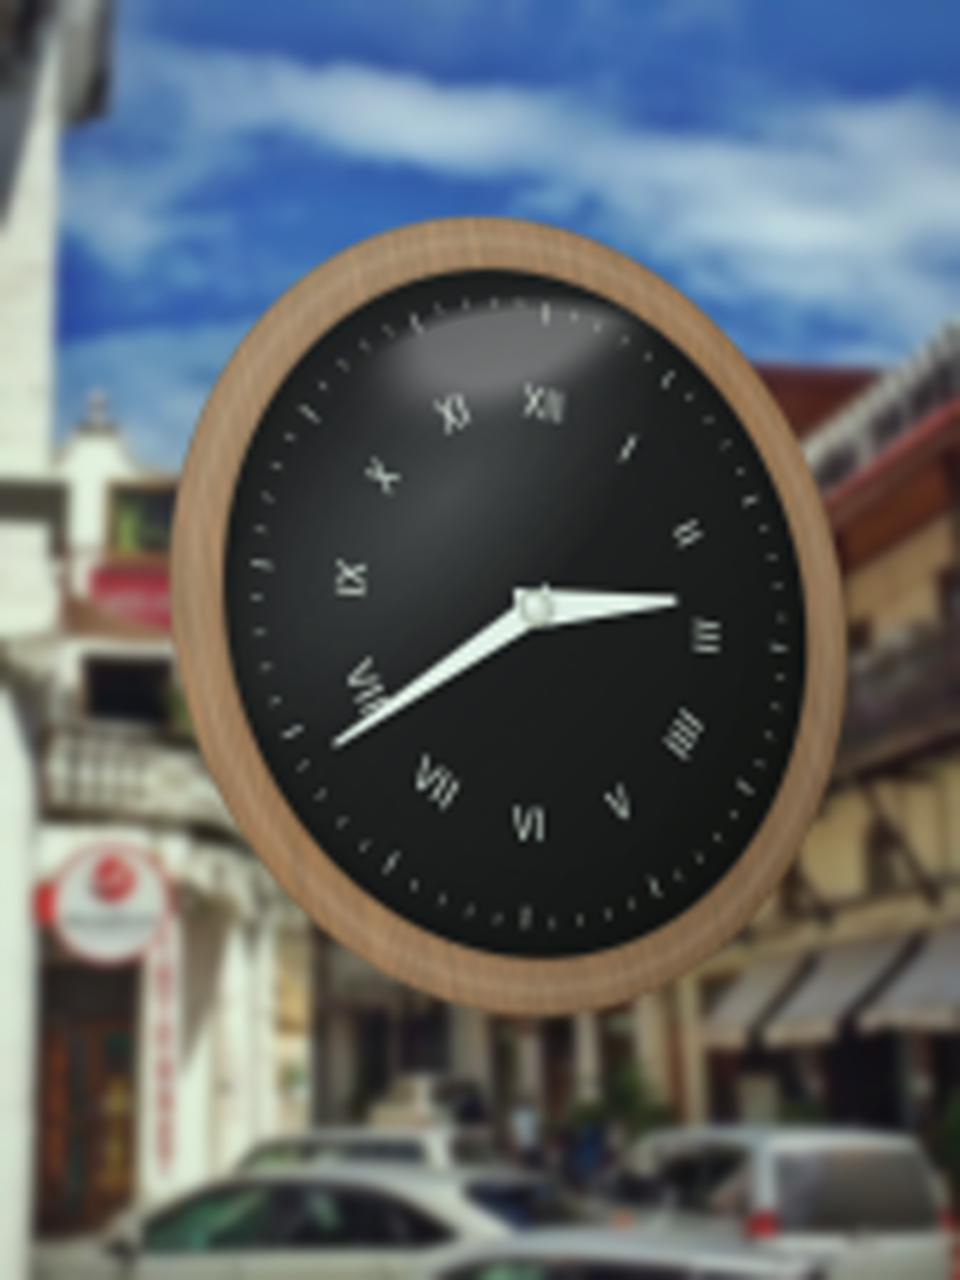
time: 2:39
